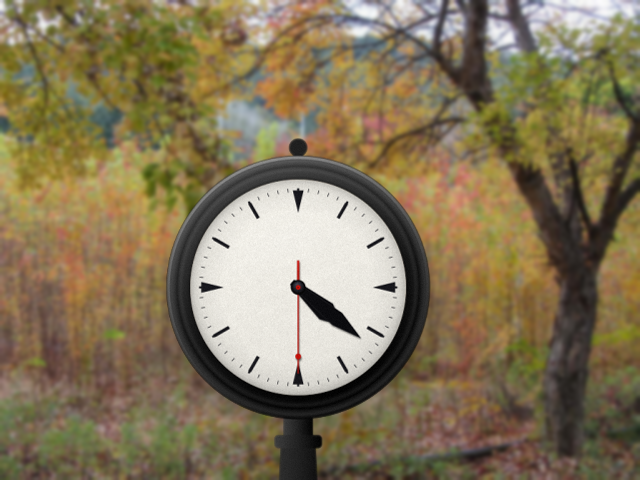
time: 4:21:30
